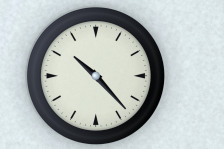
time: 10:23
